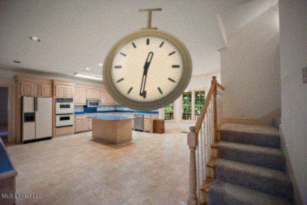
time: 12:31
